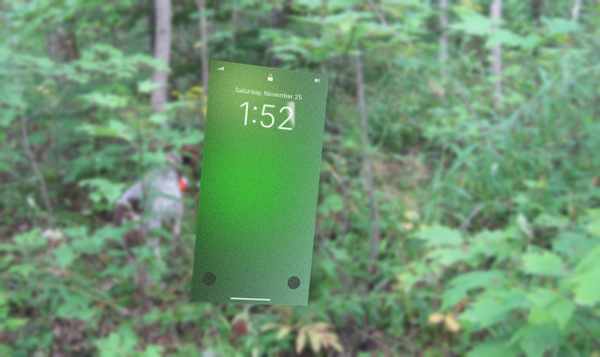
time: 1:52
